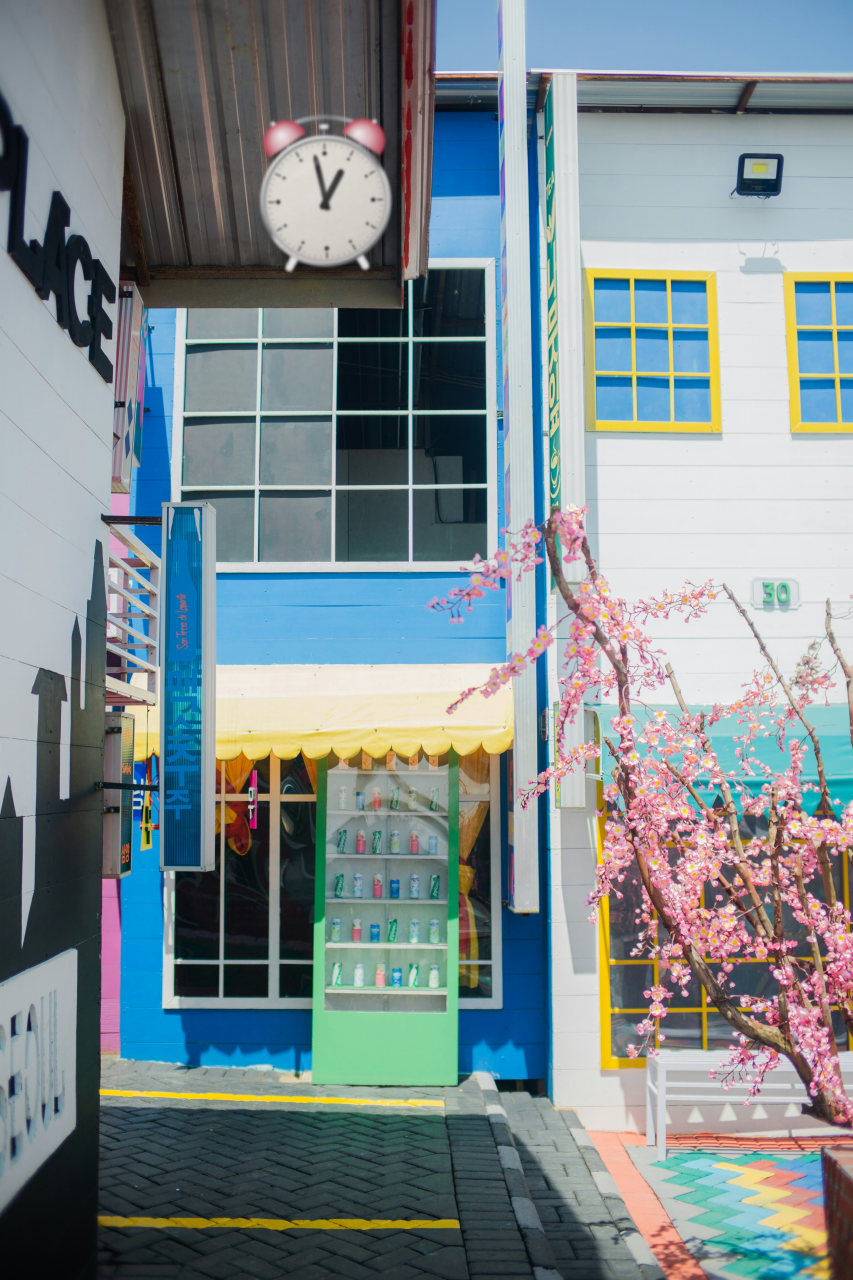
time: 12:58
